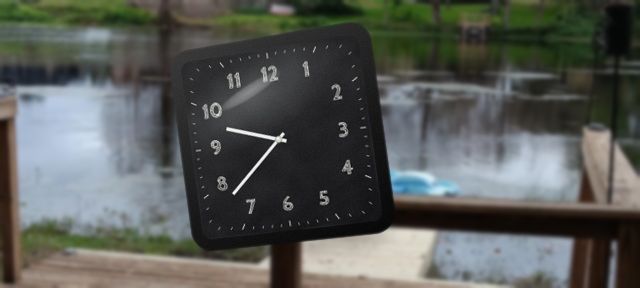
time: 9:38
